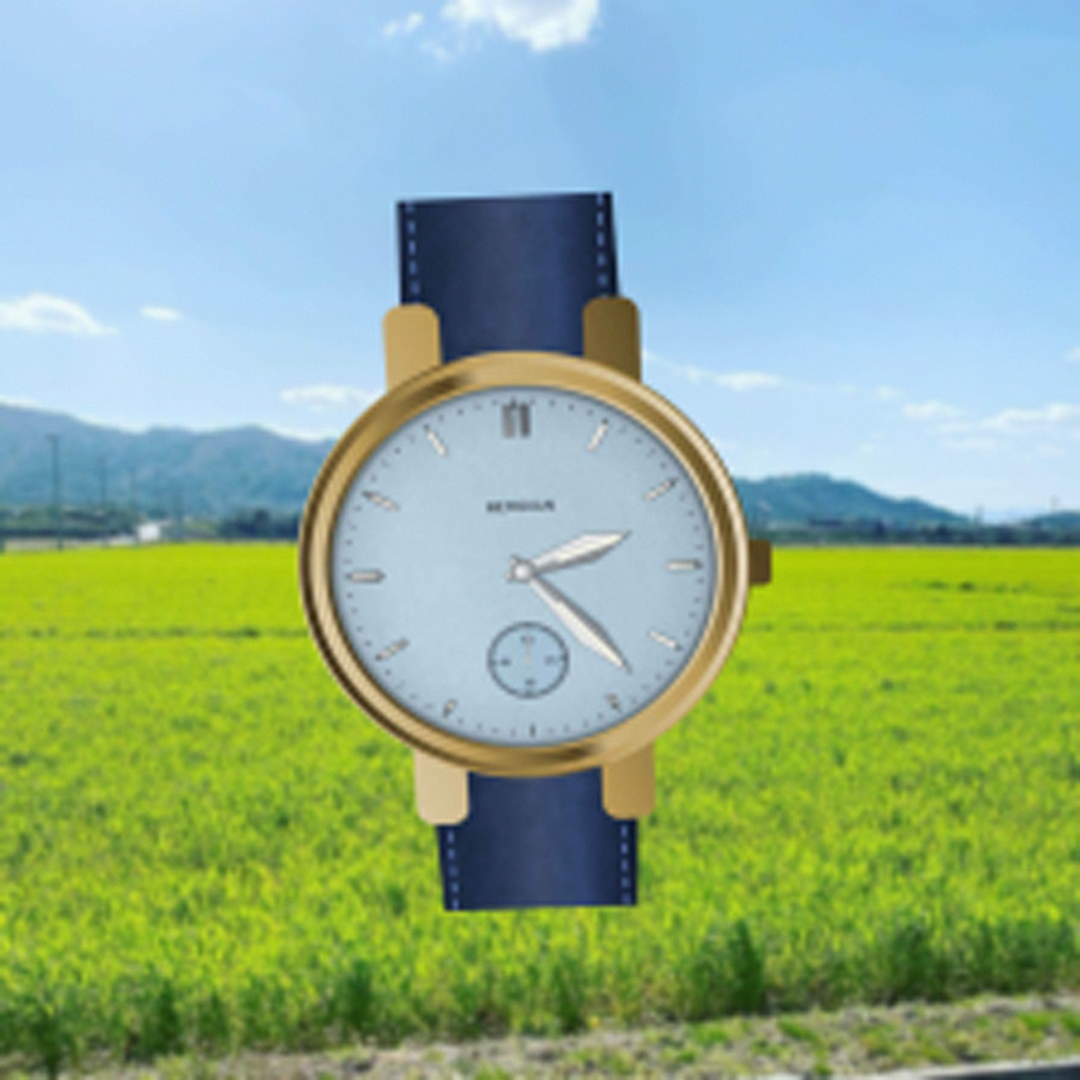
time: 2:23
